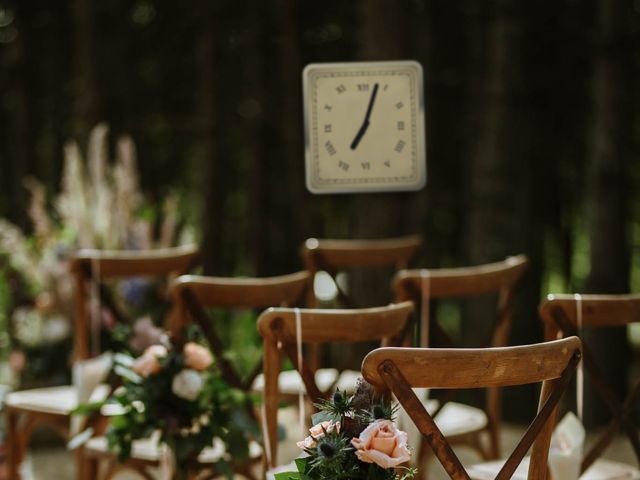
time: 7:03
